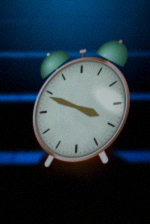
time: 3:49
